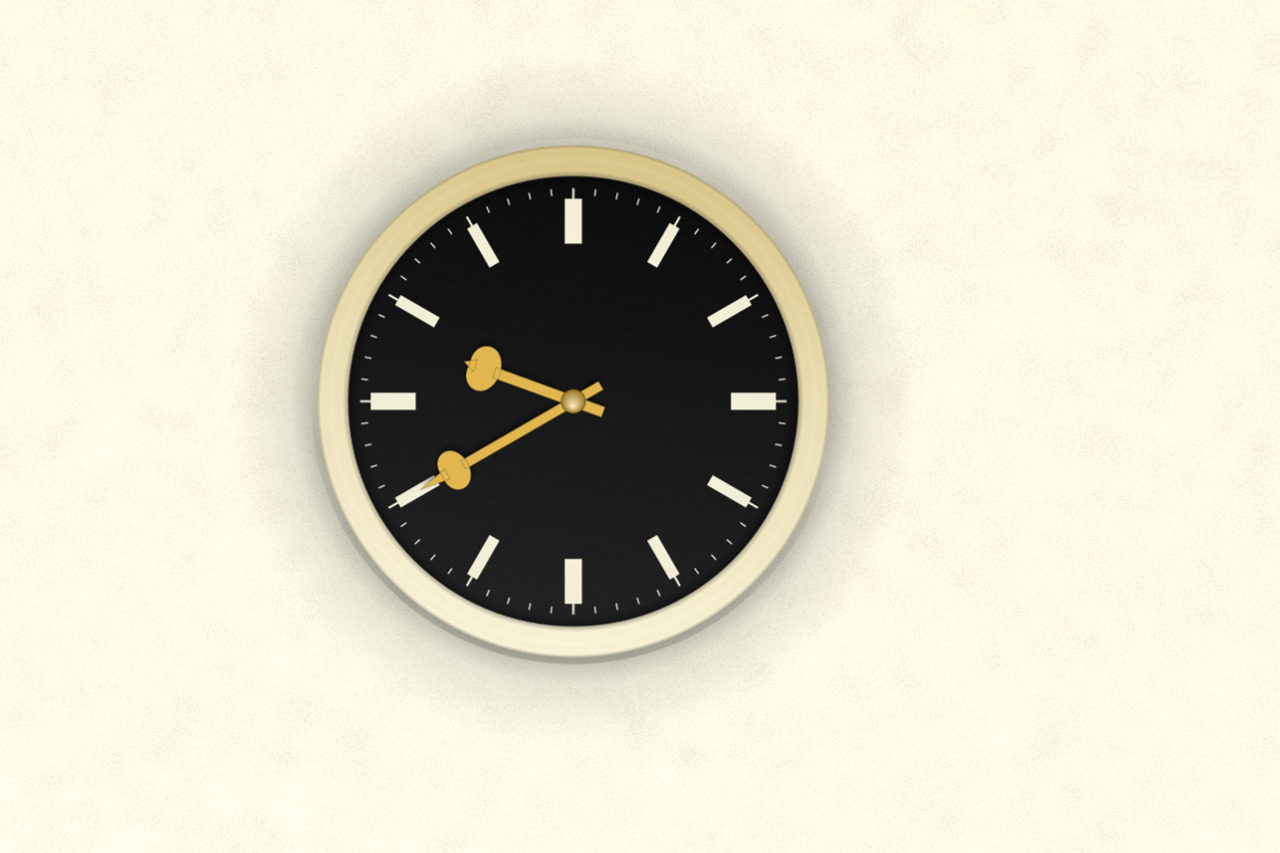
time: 9:40
